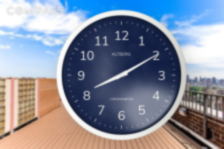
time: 8:10
